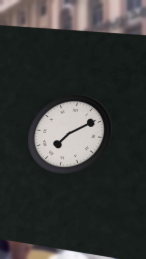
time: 7:09
